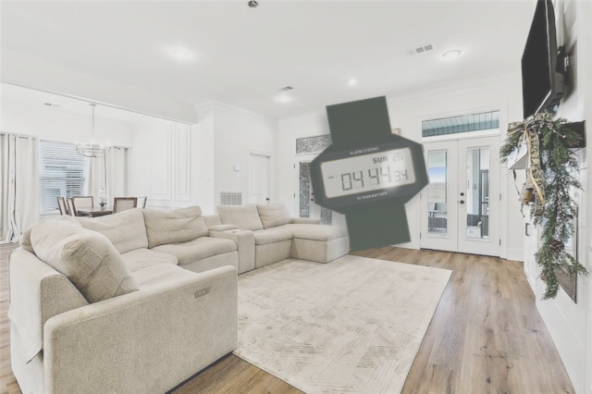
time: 4:44:34
